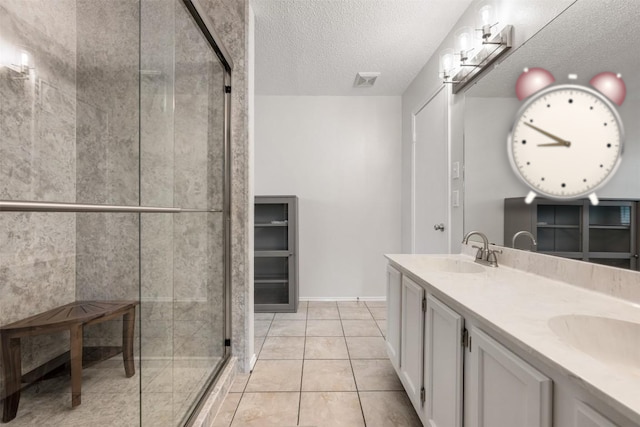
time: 8:49
